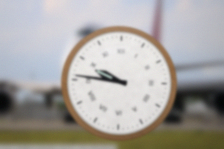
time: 9:46
